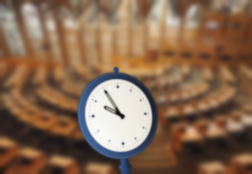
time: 9:55
